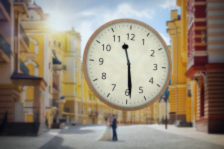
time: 11:29
